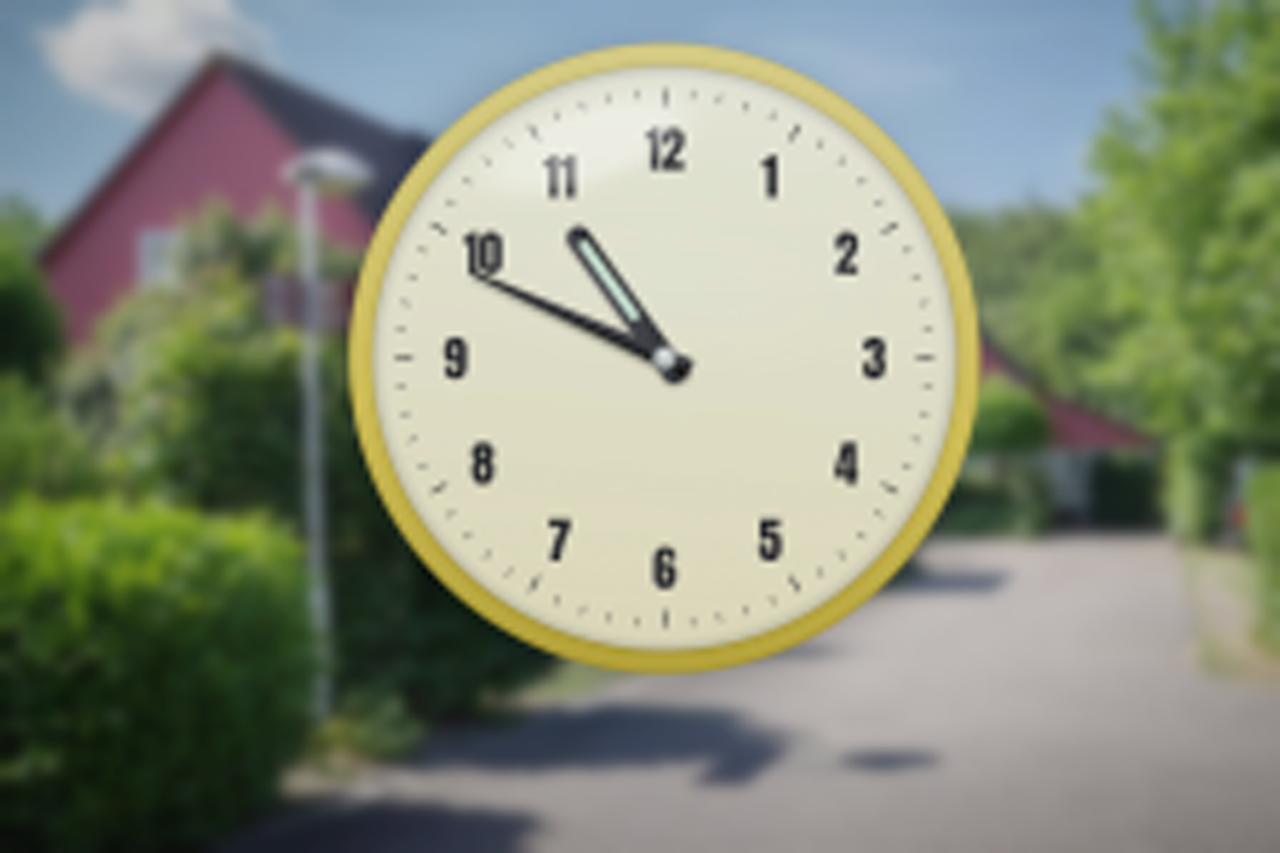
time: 10:49
